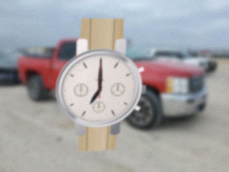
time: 7:00
